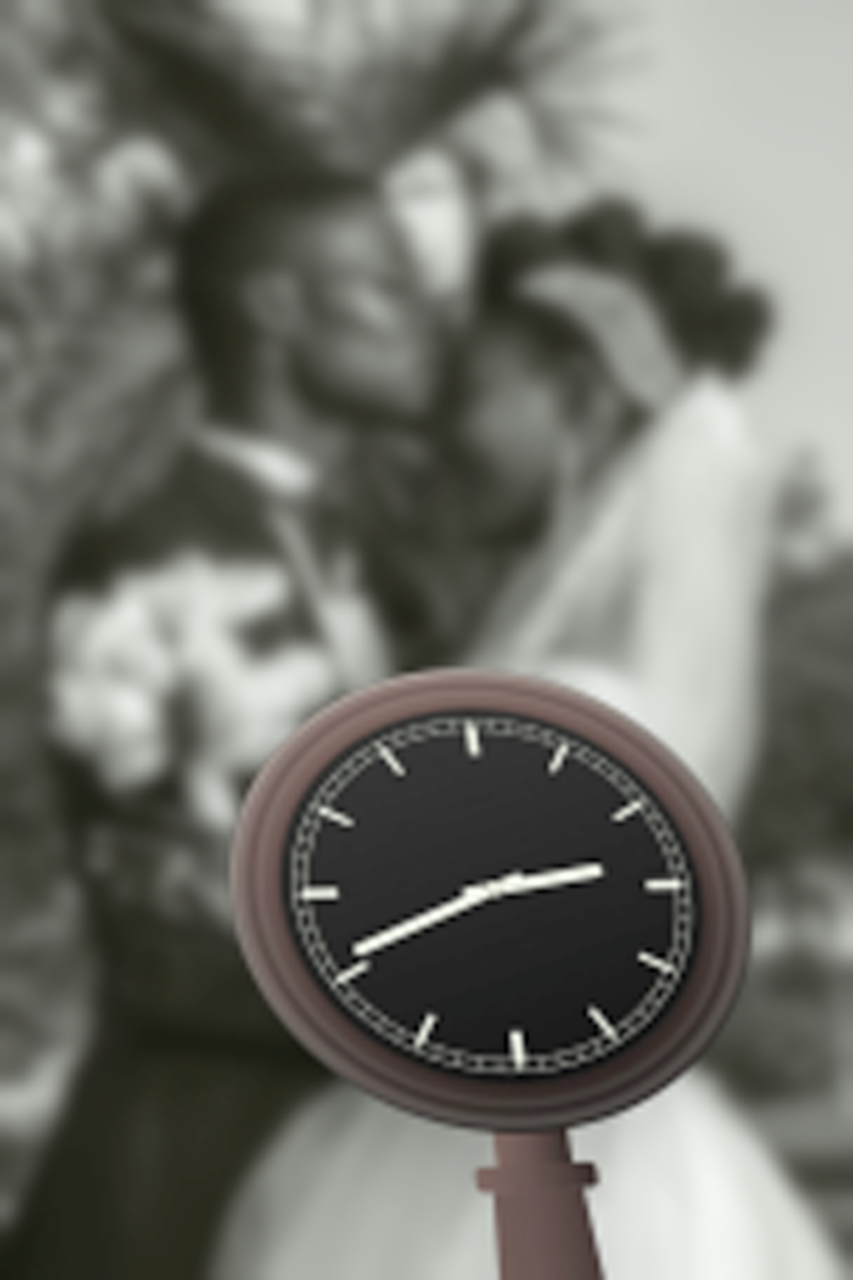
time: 2:41
